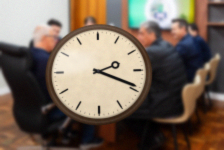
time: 2:19
